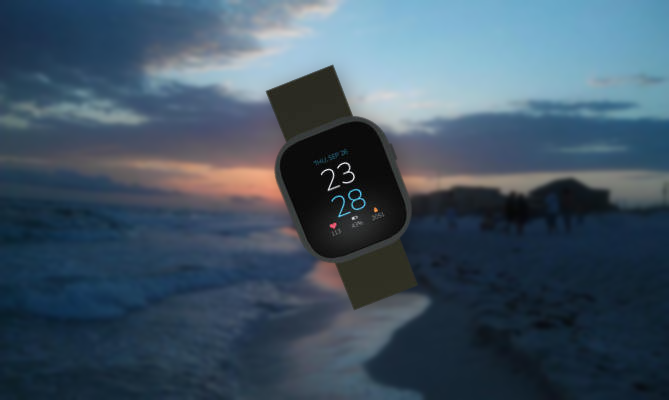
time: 23:28
